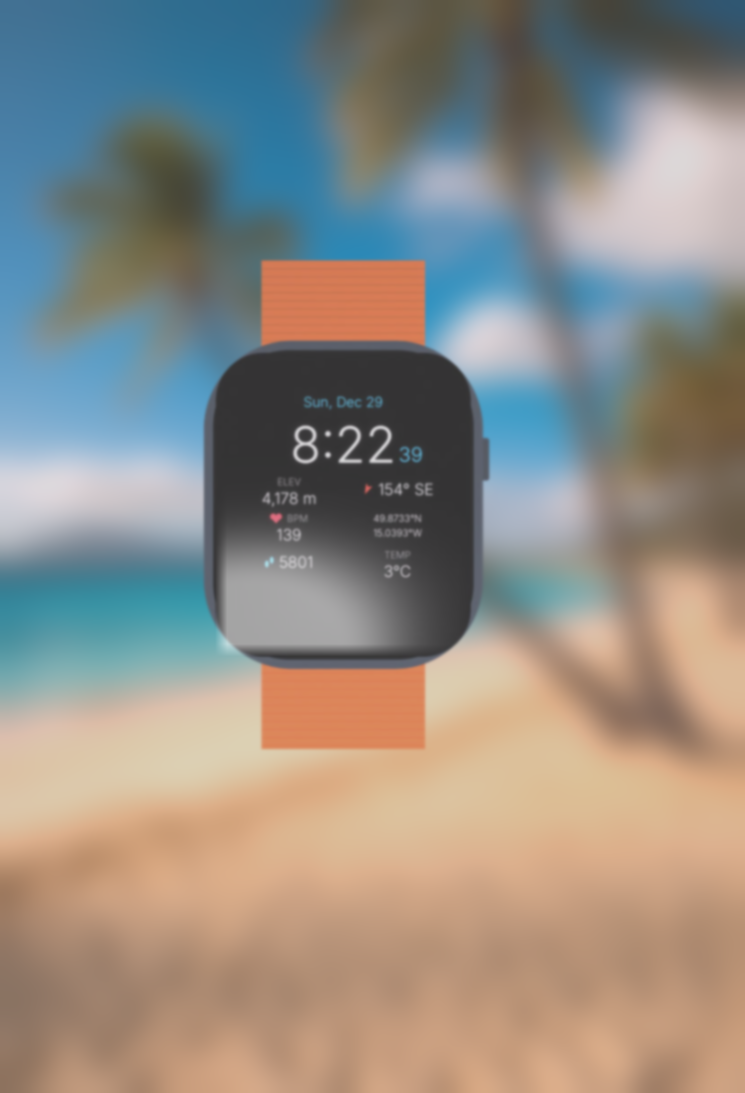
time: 8:22:39
